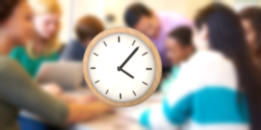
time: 4:07
